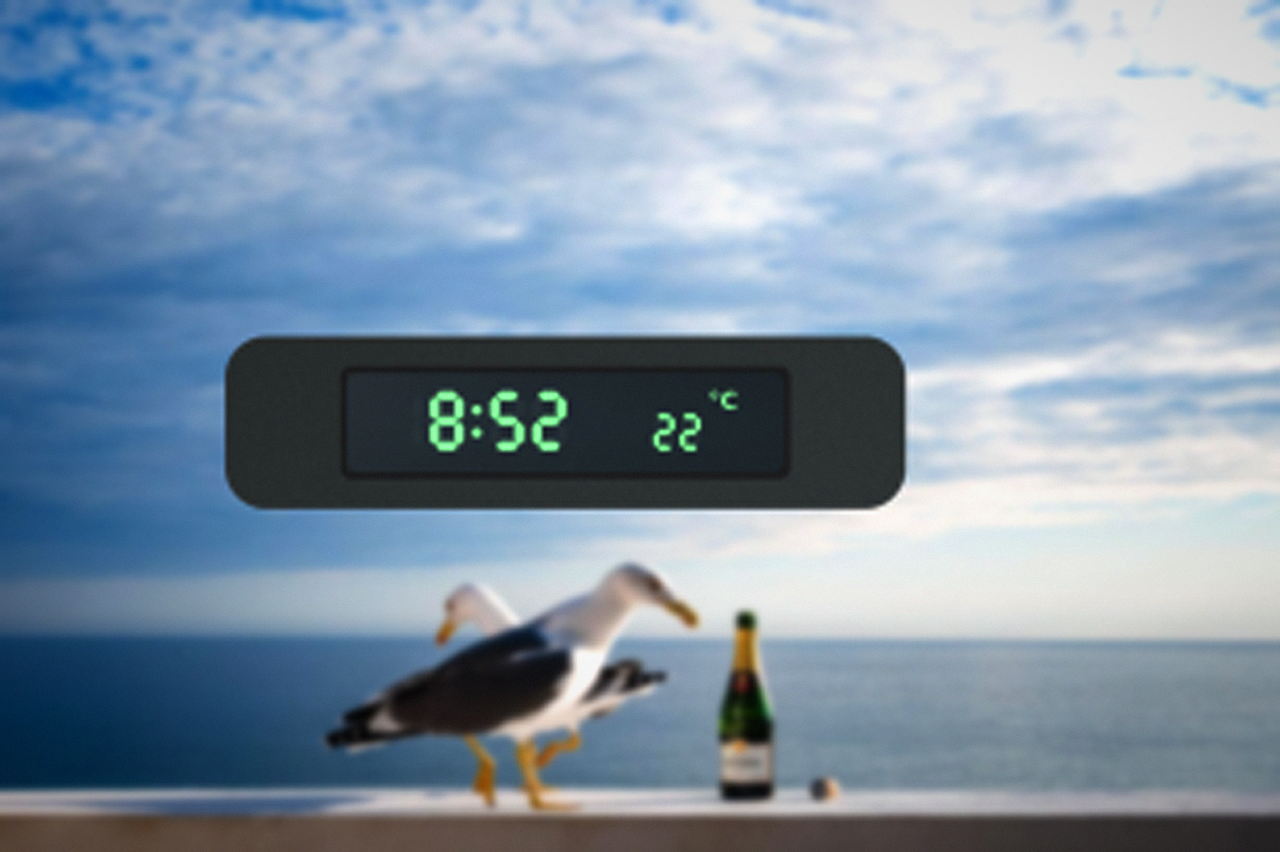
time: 8:52
